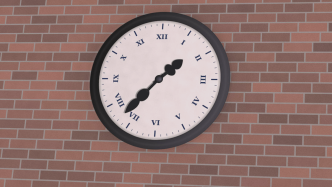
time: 1:37
